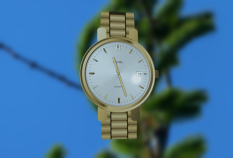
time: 11:27
